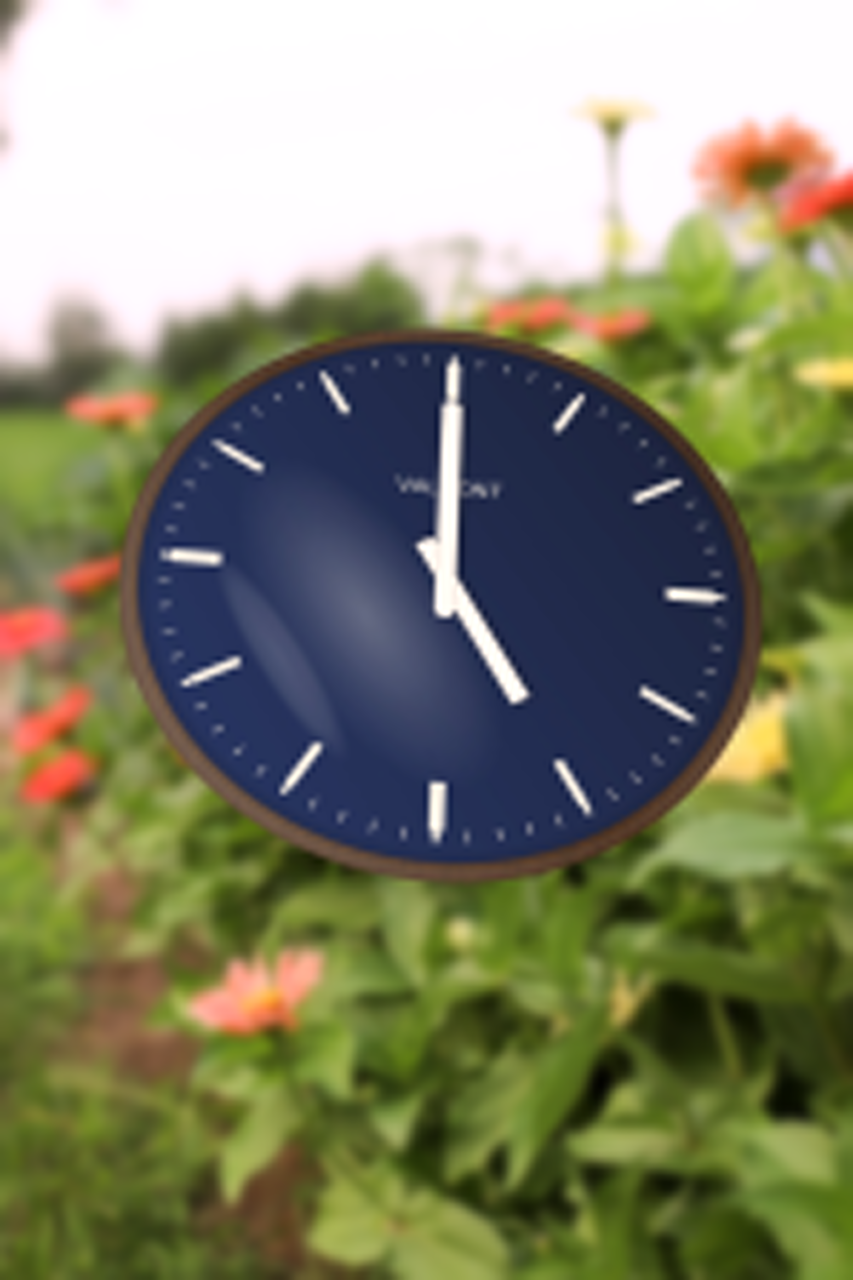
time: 5:00
